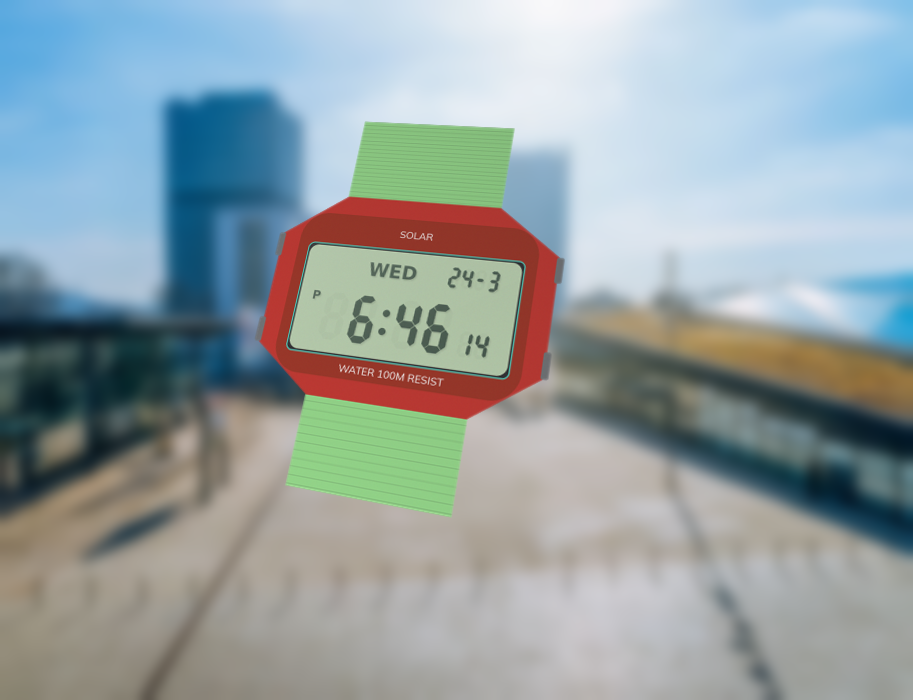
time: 6:46:14
